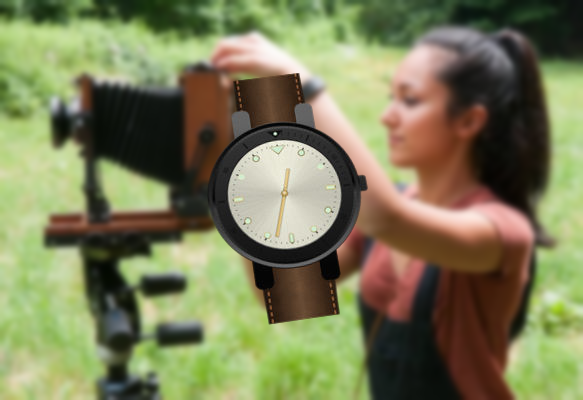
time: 12:33
